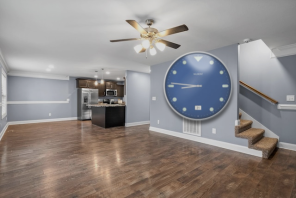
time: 8:46
